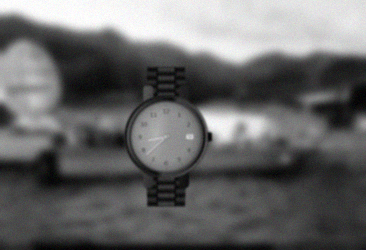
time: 8:38
